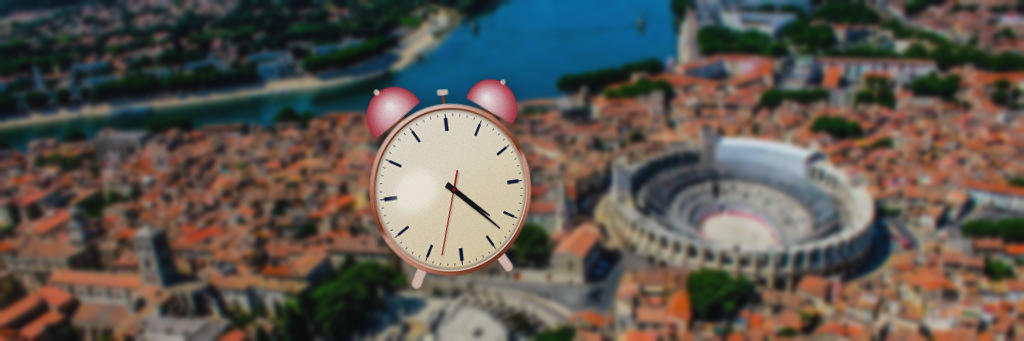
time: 4:22:33
